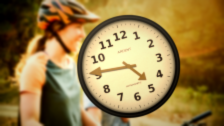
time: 4:46
